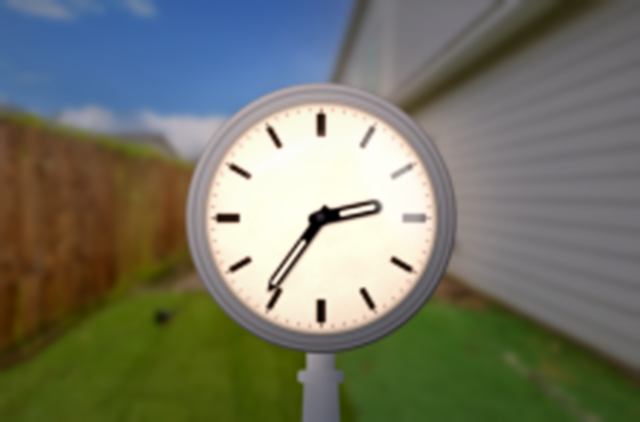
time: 2:36
